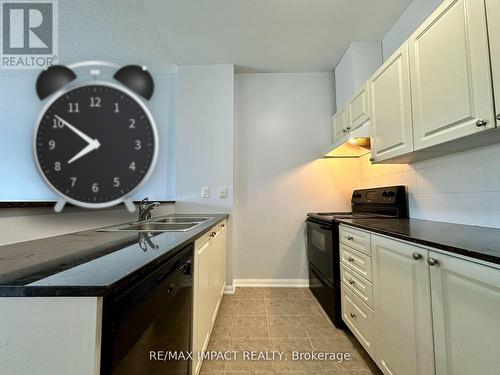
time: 7:51
